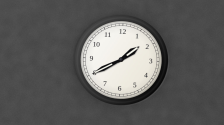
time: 1:40
